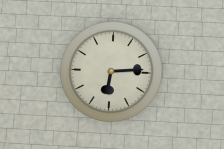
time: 6:14
